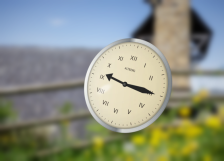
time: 9:15
